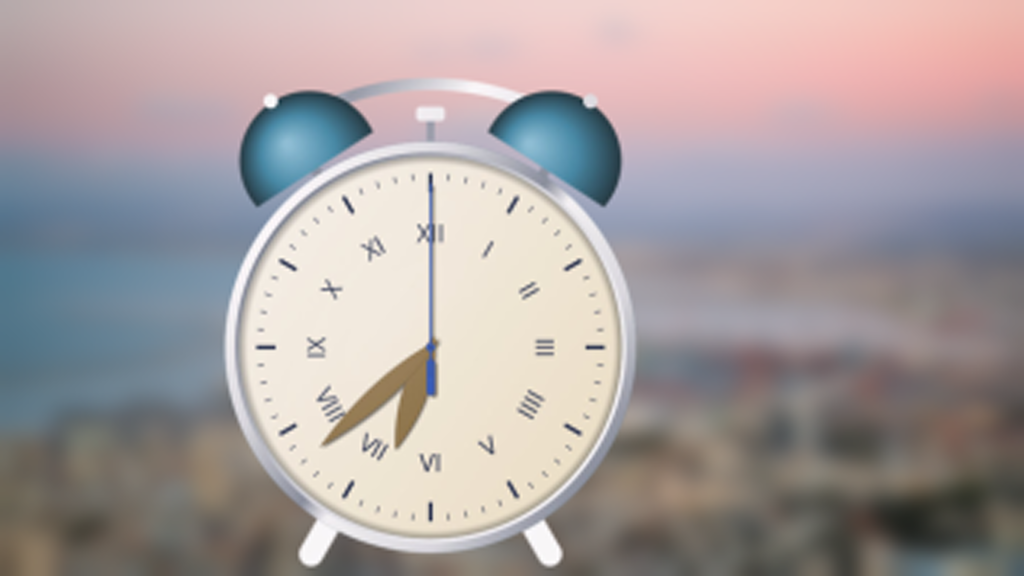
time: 6:38:00
